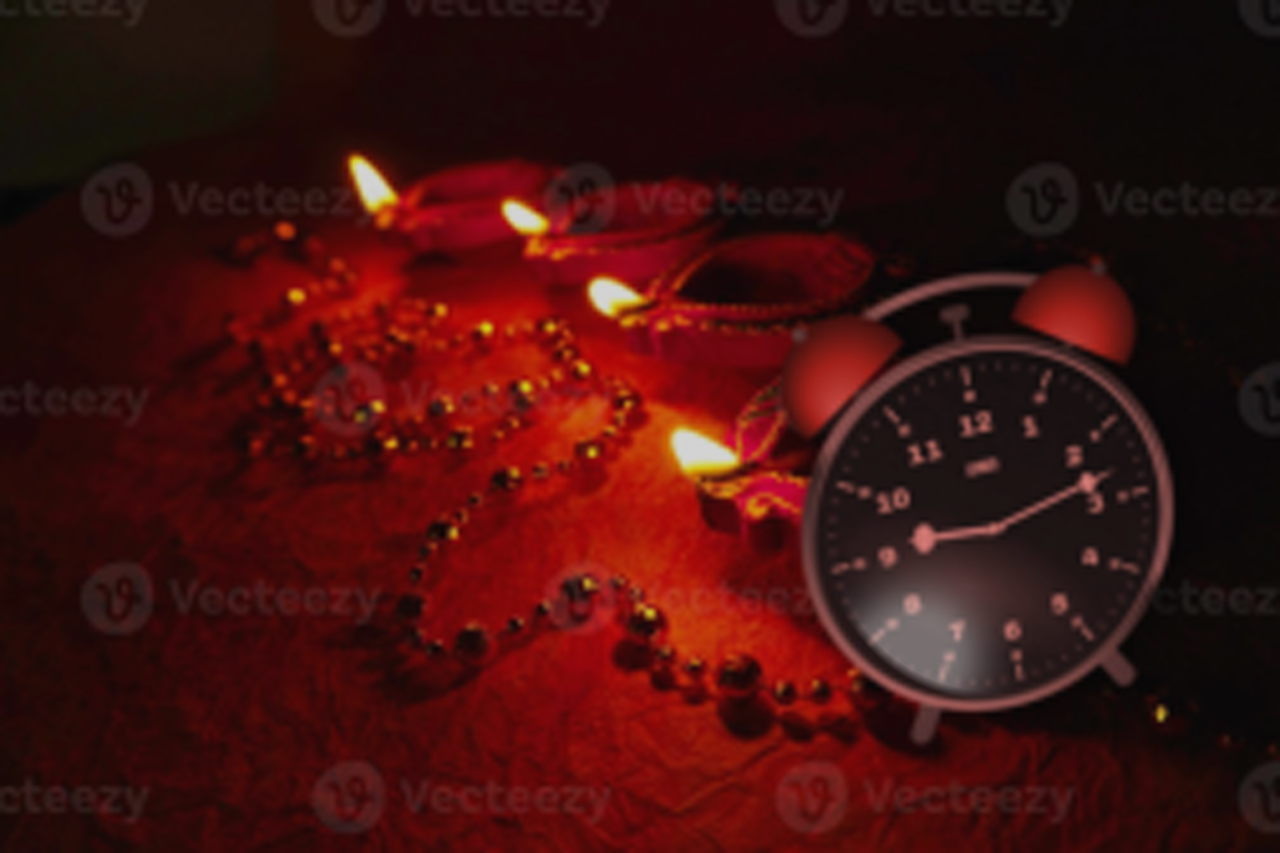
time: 9:13
